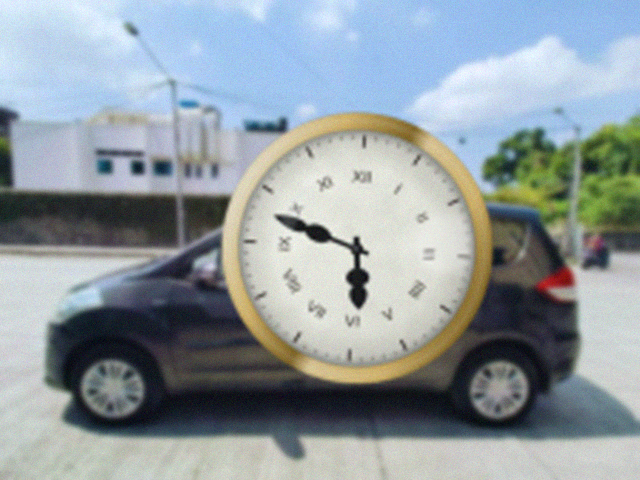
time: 5:48
